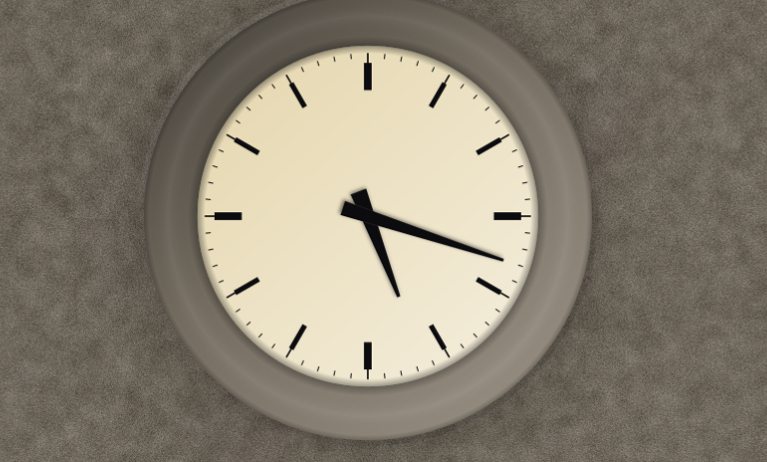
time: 5:18
